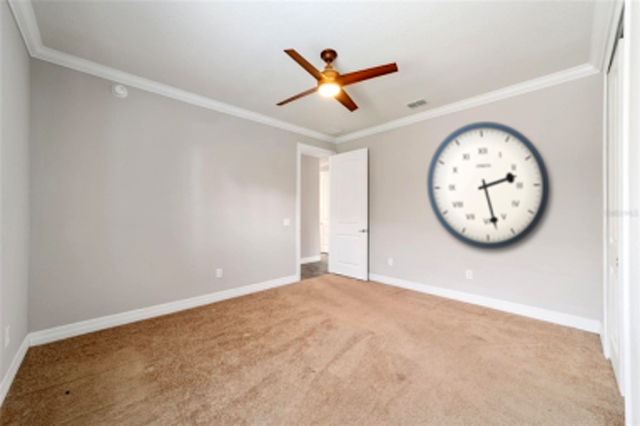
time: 2:28
